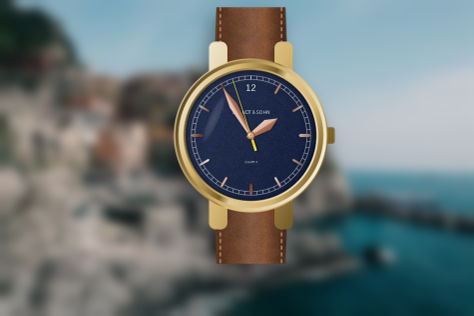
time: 1:54:57
